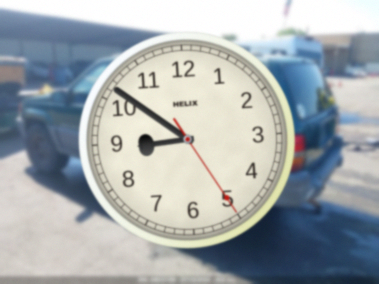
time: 8:51:25
